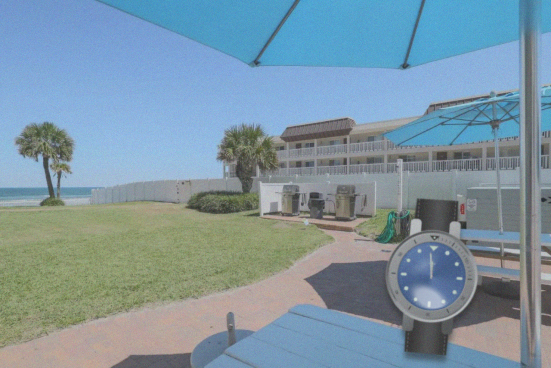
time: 11:59
